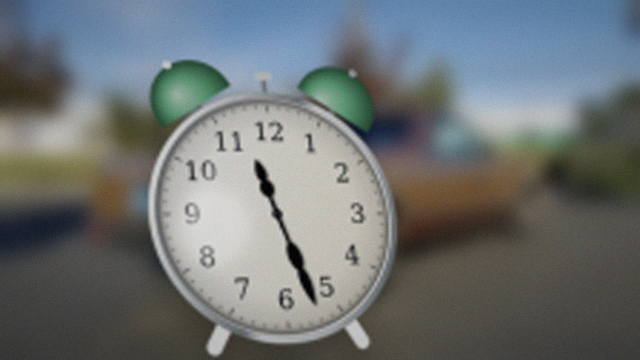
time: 11:27
